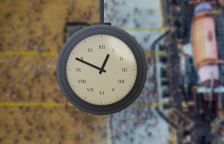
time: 12:49
